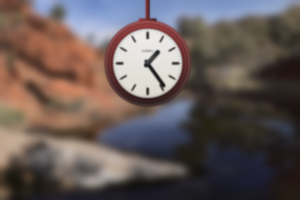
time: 1:24
